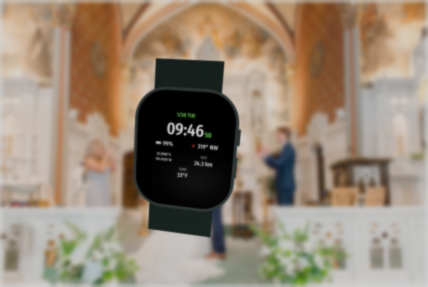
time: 9:46
